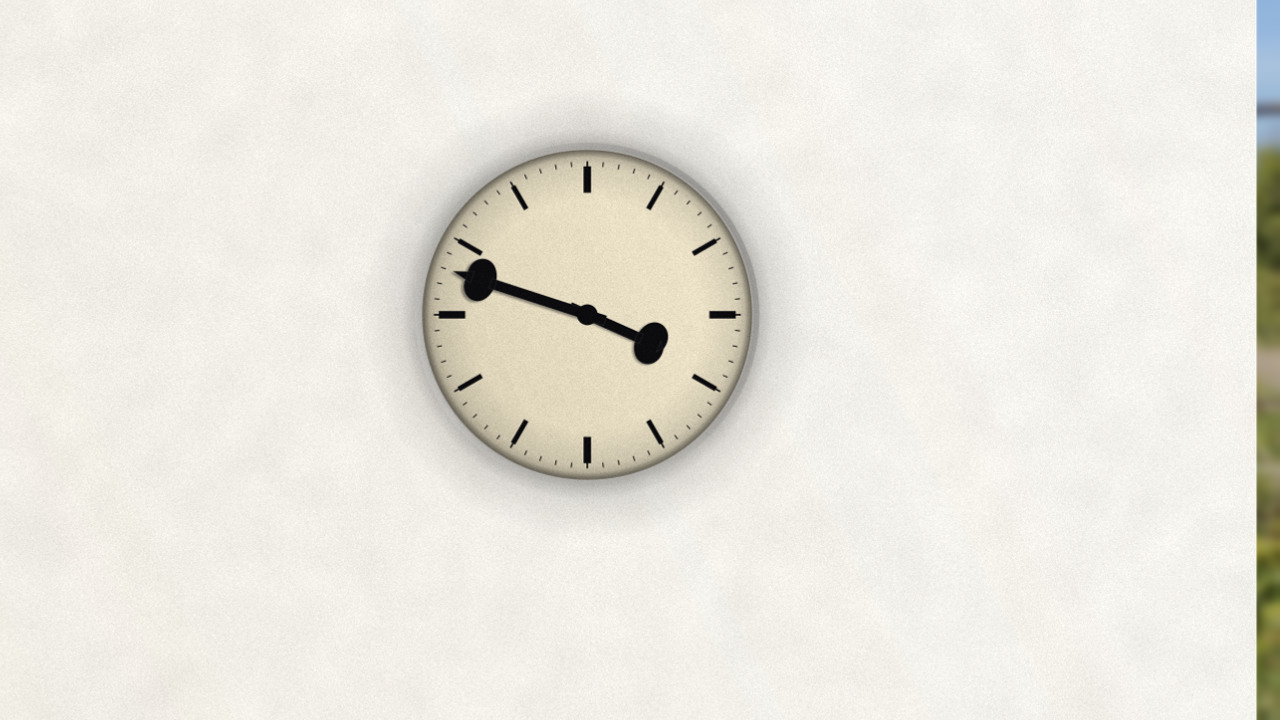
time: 3:48
